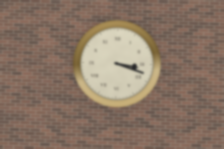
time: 3:18
